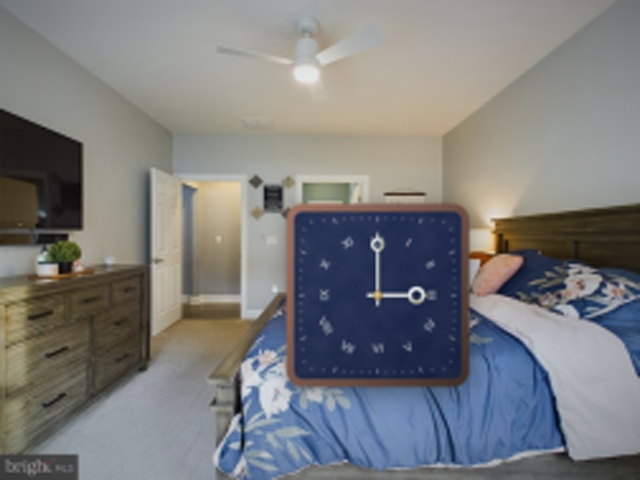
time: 3:00
